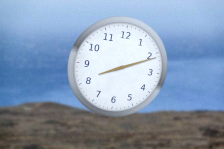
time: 8:11
